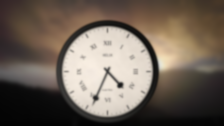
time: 4:34
